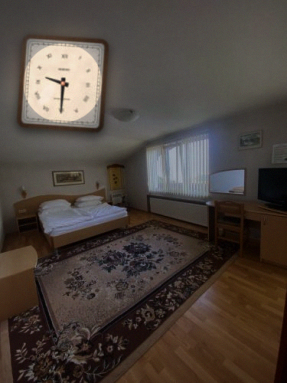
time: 9:30
